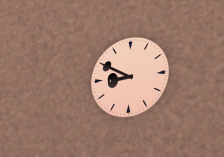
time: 8:50
